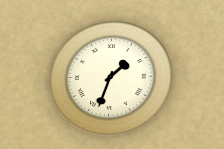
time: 1:33
